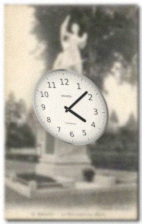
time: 4:08
